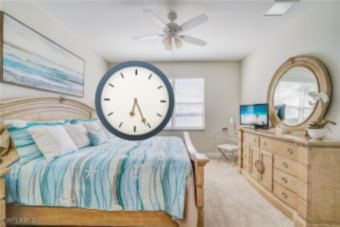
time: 6:26
